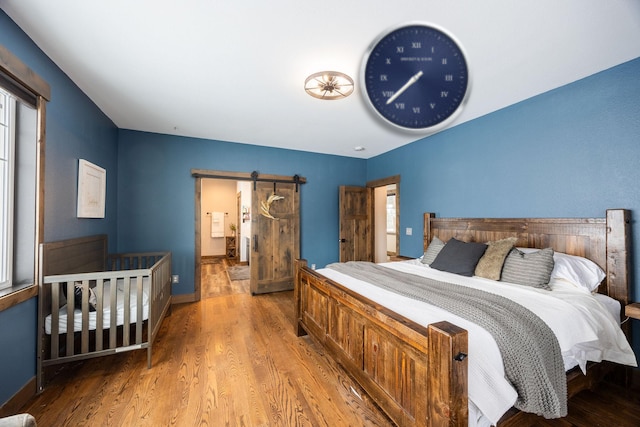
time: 7:38
